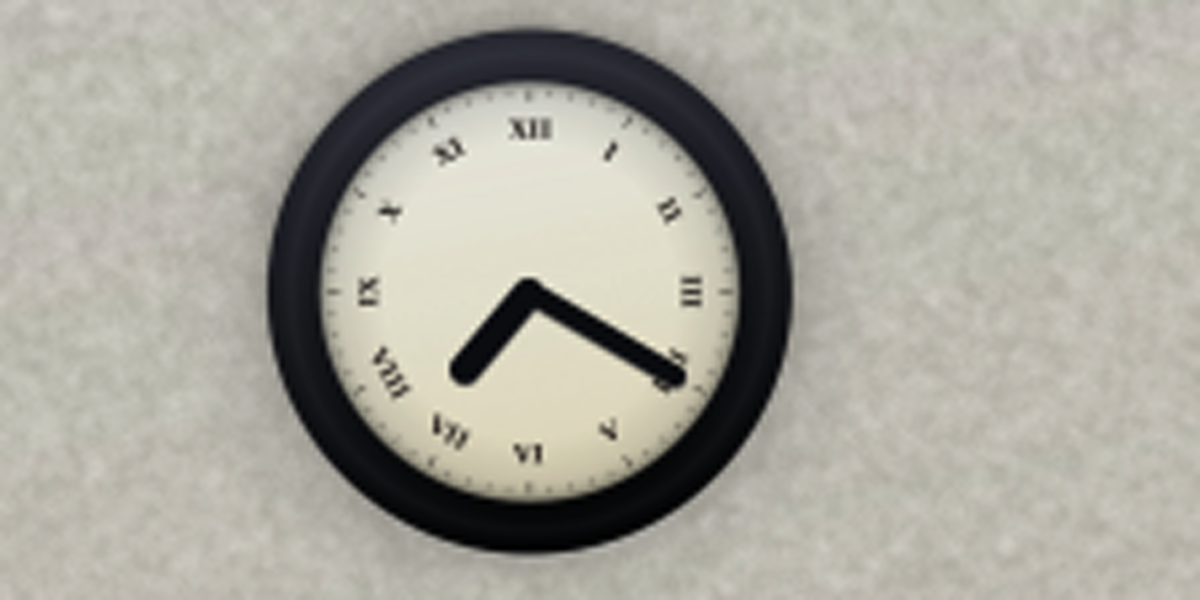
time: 7:20
